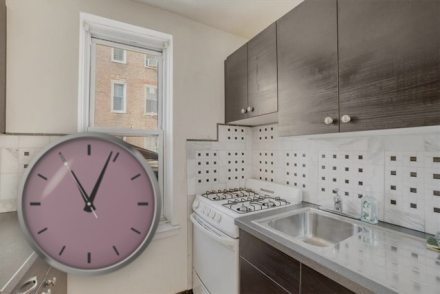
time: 11:03:55
